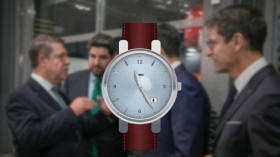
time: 11:25
